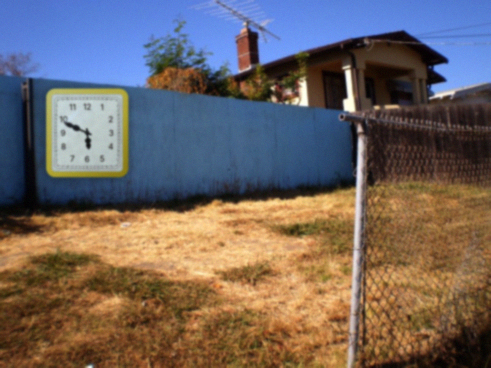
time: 5:49
